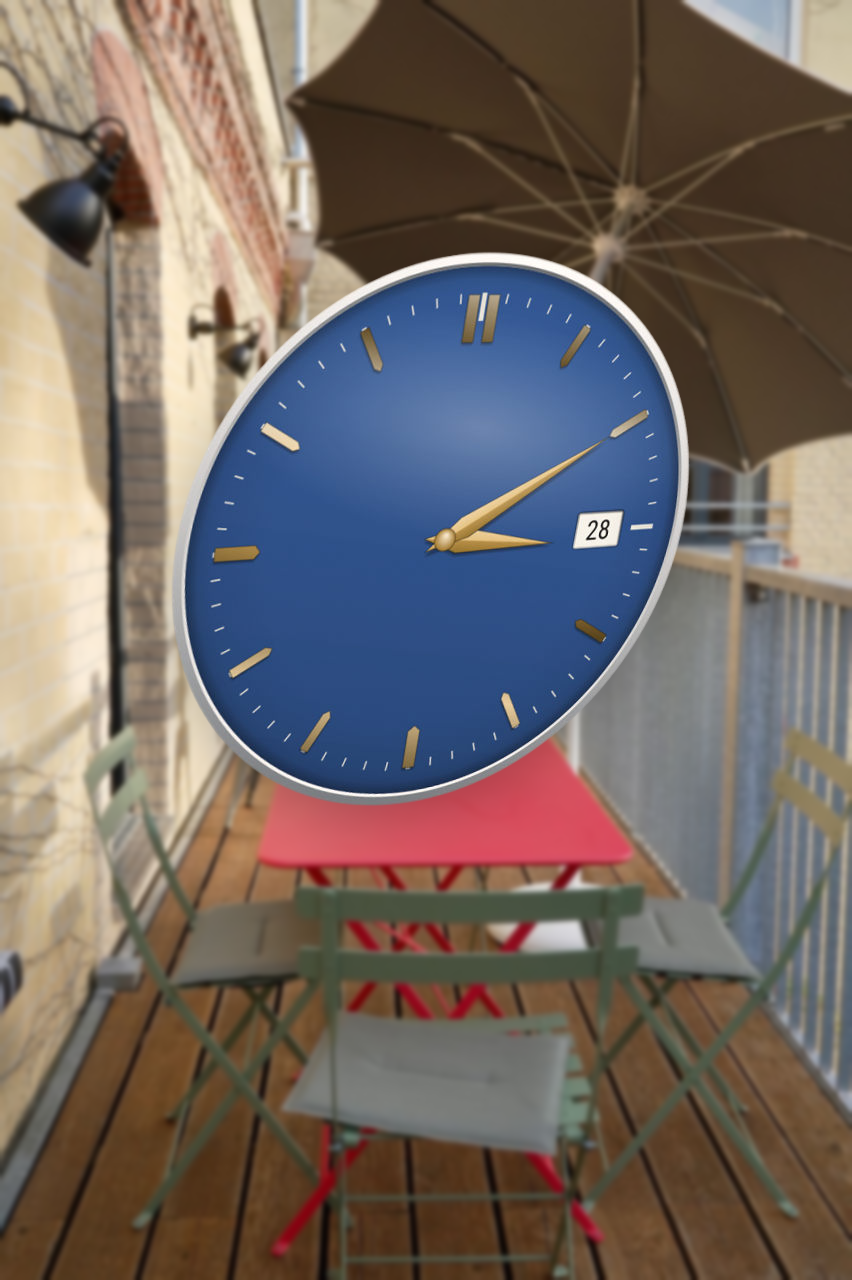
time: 3:10
